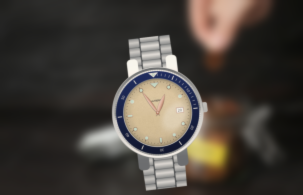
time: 12:55
